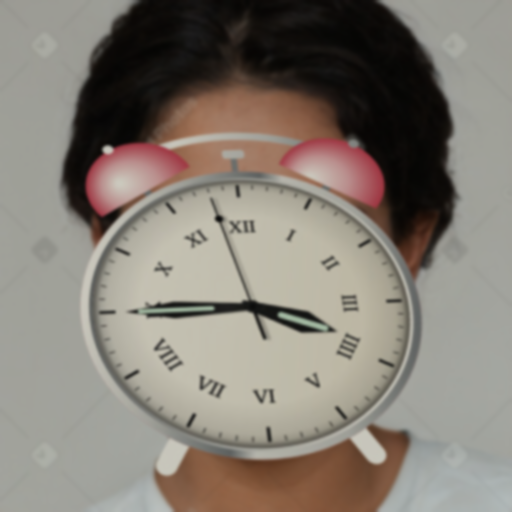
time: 3:44:58
